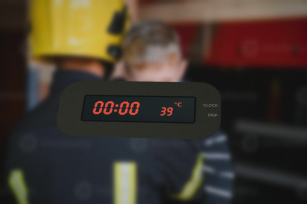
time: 0:00
